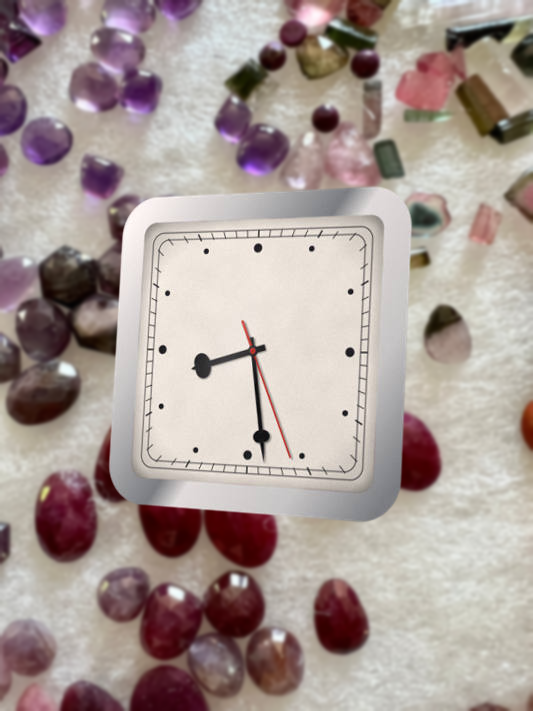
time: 8:28:26
